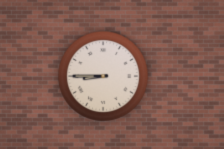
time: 8:45
